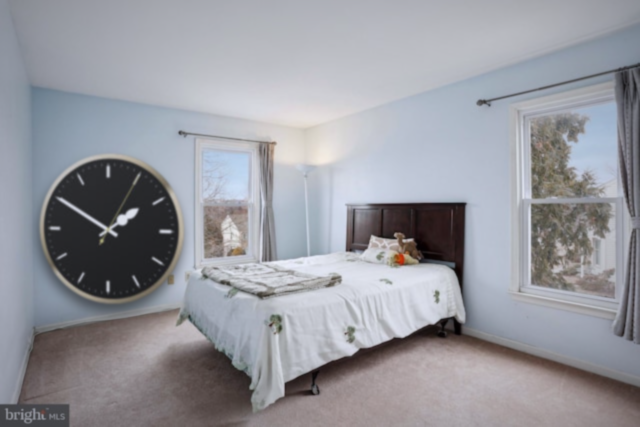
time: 1:50:05
